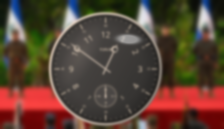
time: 12:51
